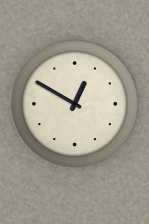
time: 12:50
